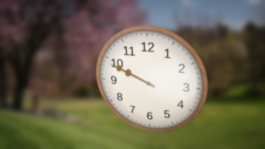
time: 9:49
